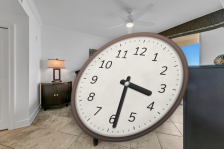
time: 3:29
